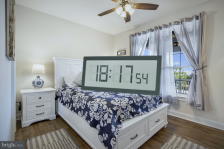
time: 18:17:54
